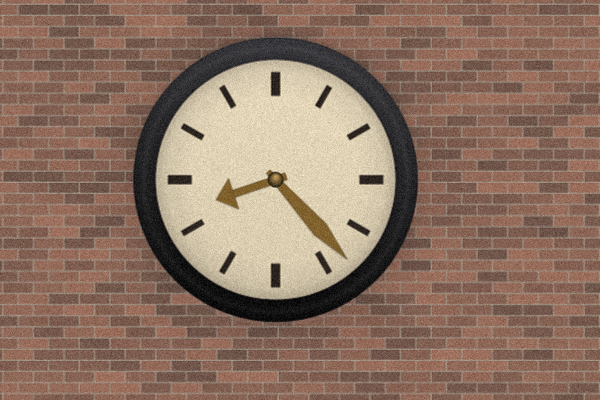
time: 8:23
